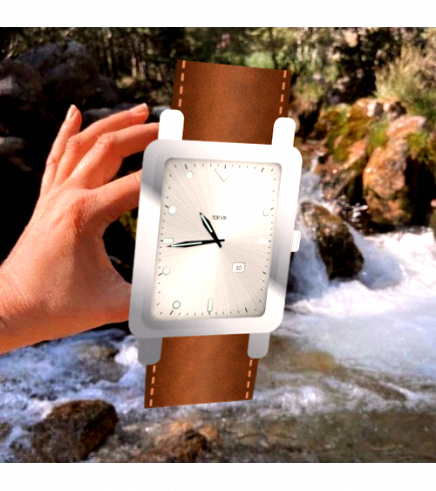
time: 10:44
